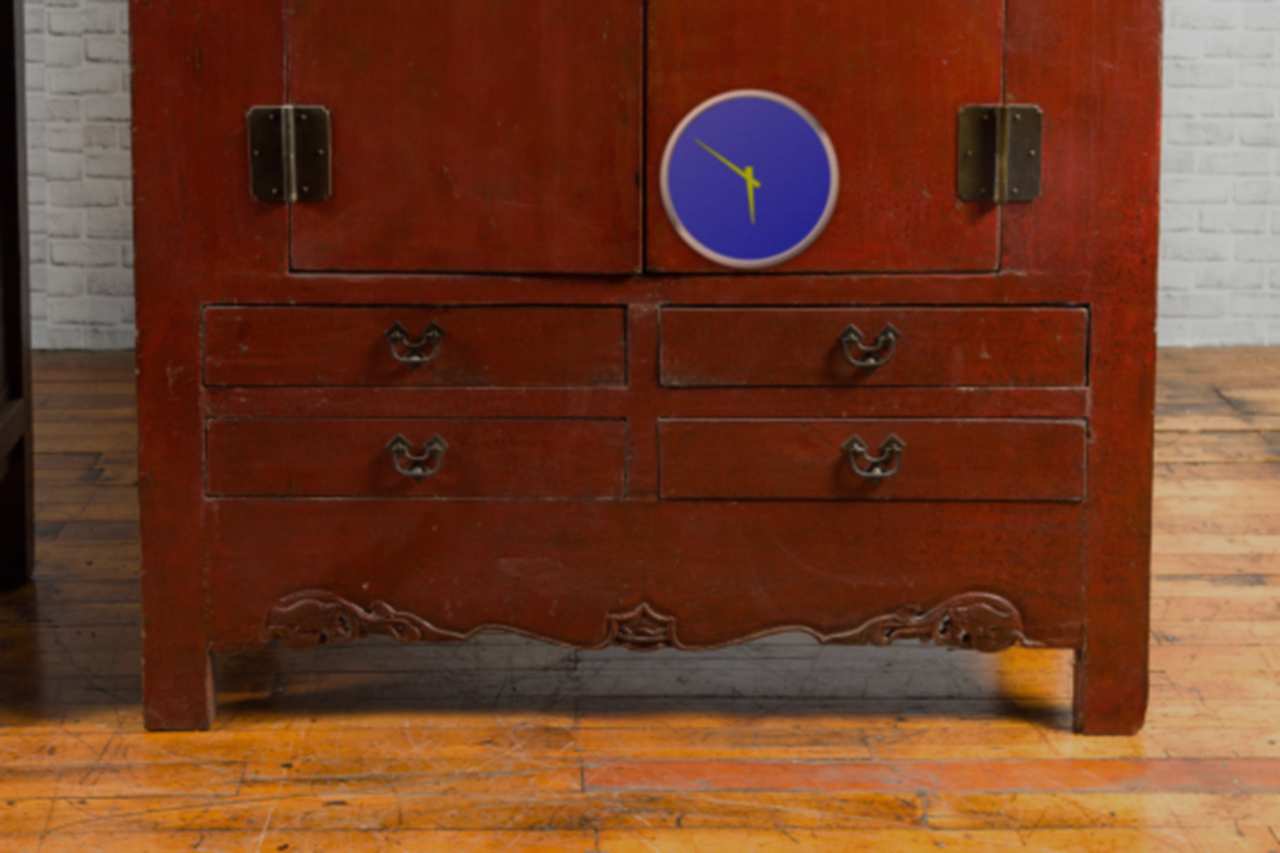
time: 5:51
